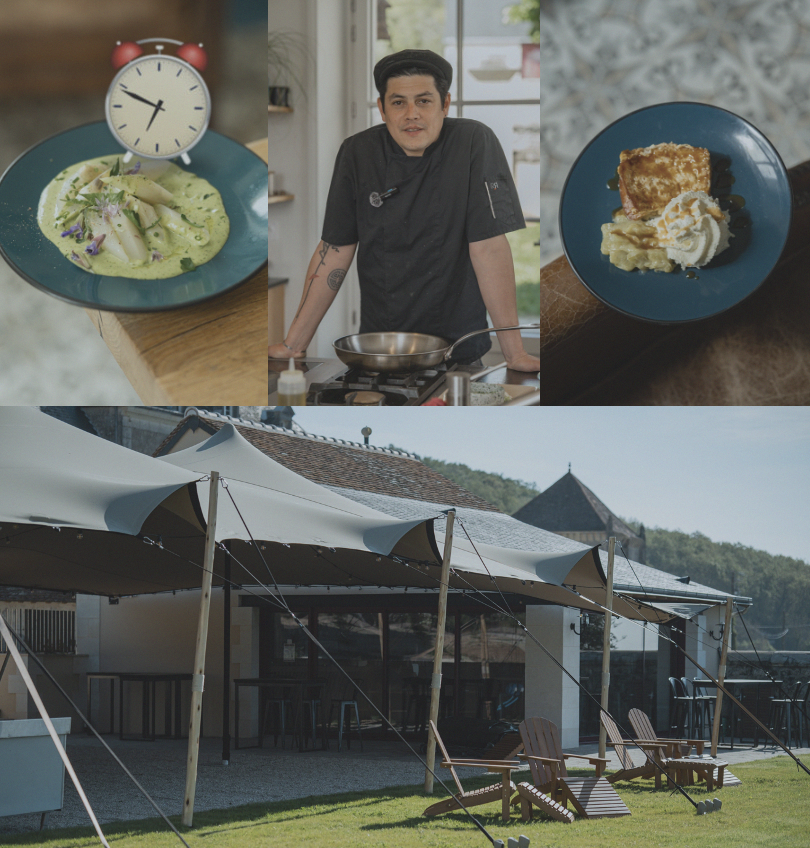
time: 6:49
